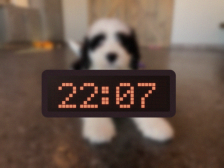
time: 22:07
